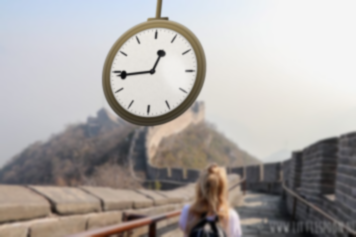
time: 12:44
